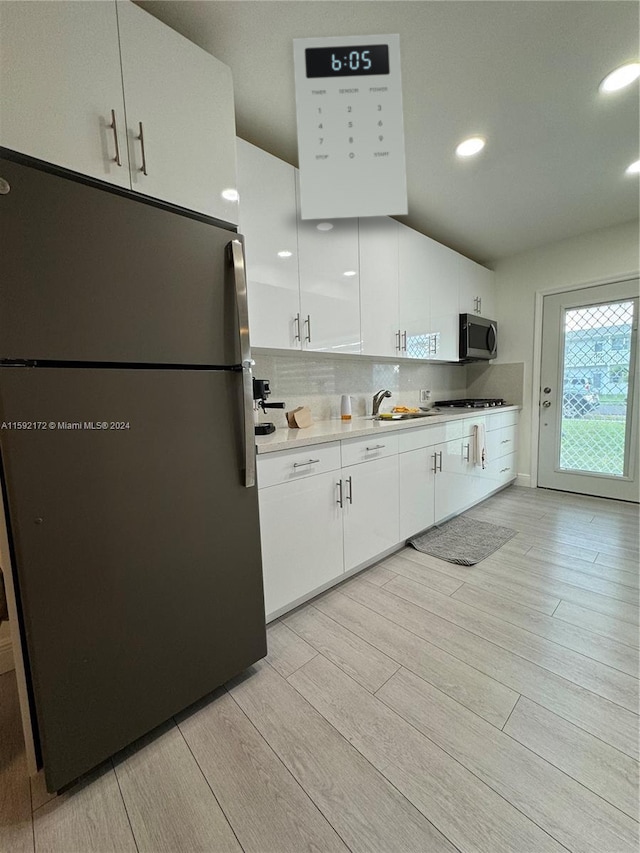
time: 6:05
